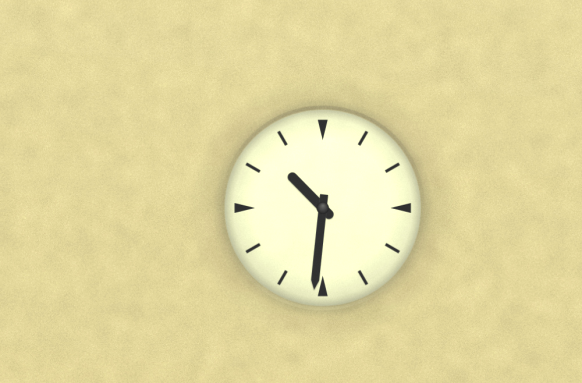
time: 10:31
